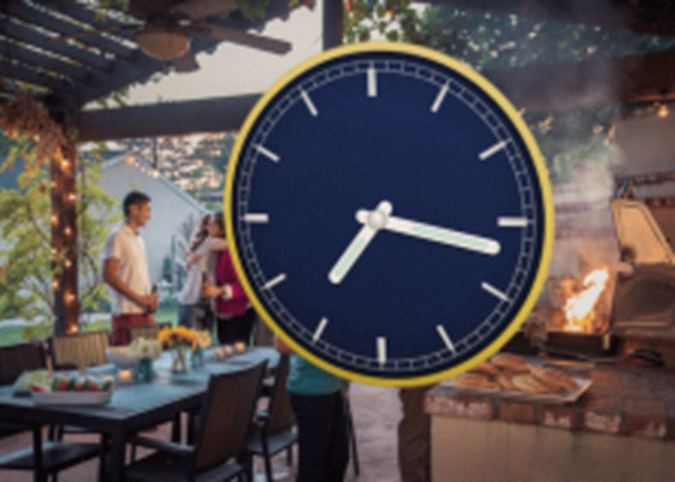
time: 7:17
